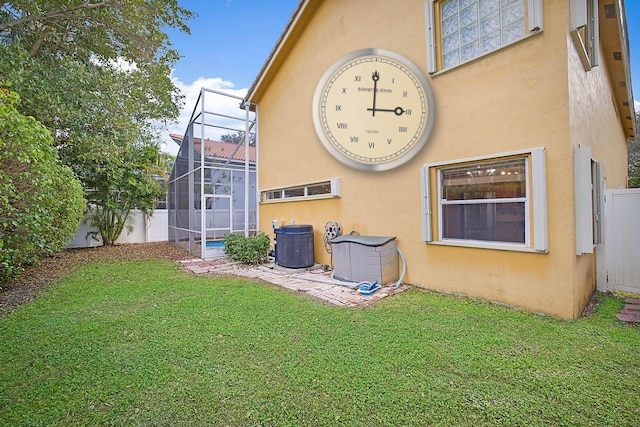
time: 3:00
